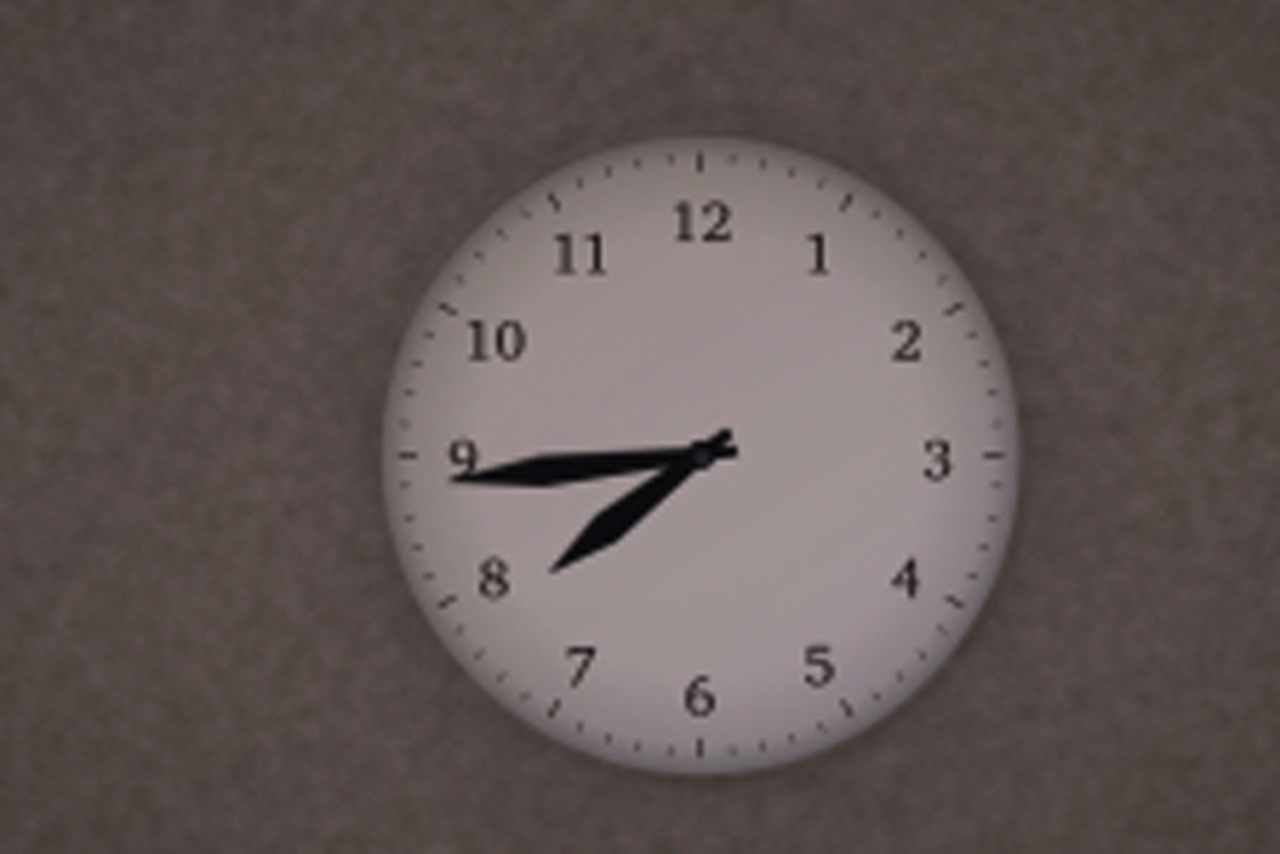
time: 7:44
